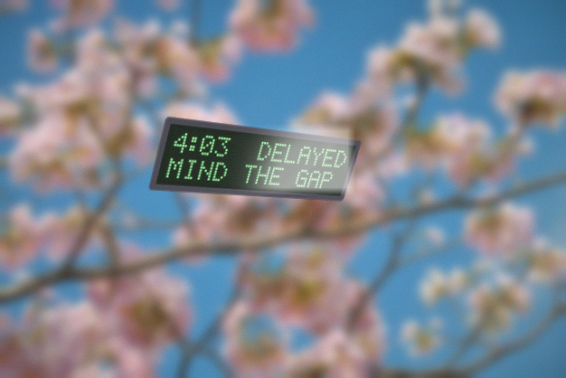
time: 4:03
